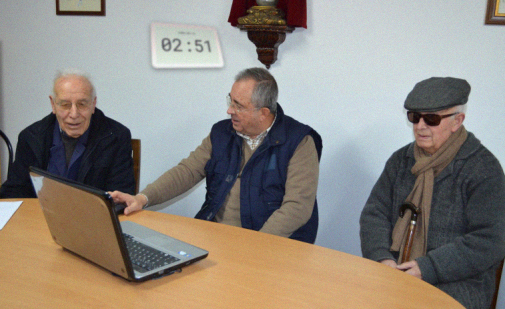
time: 2:51
